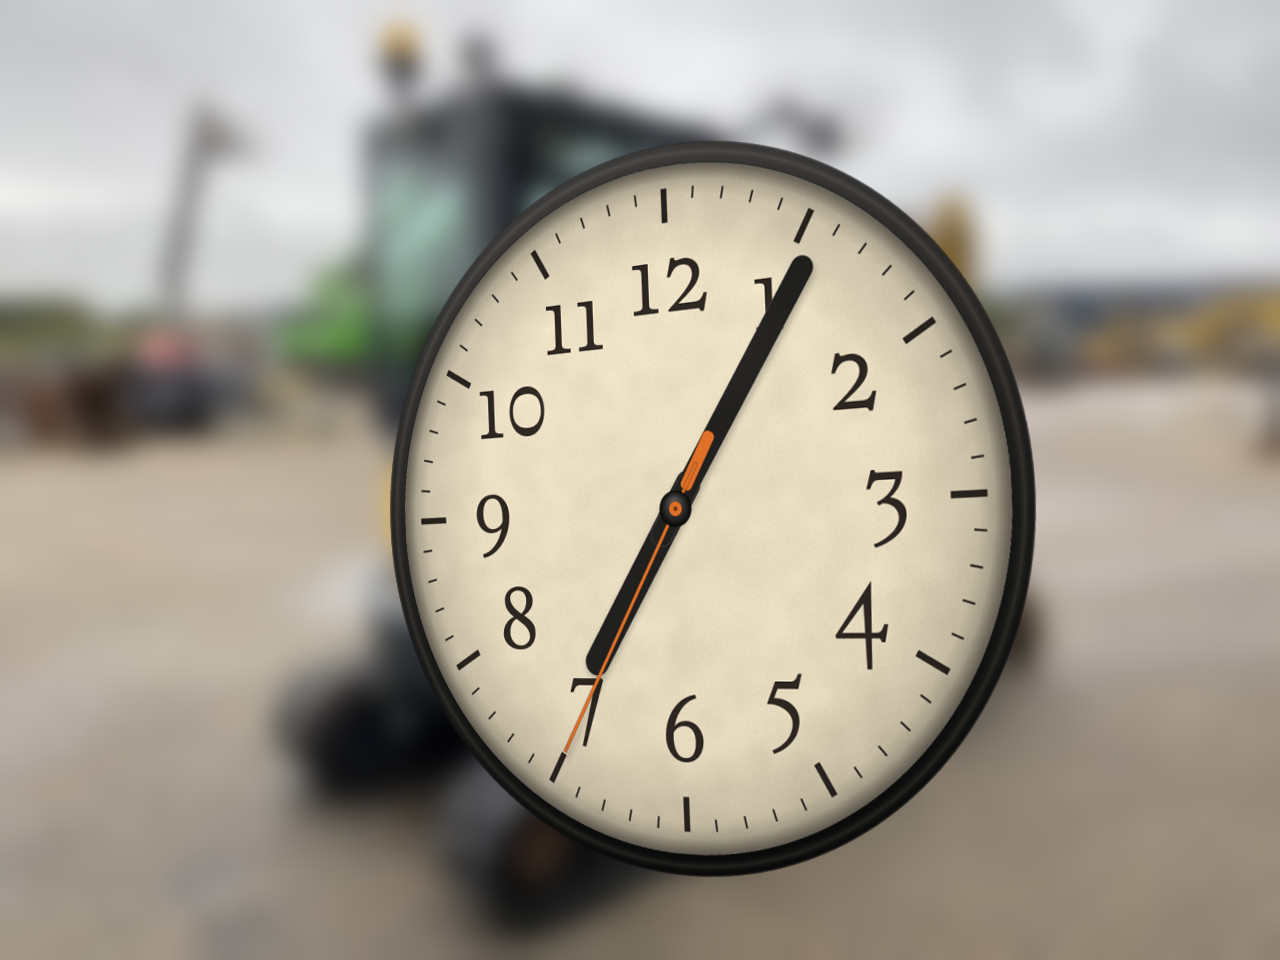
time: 7:05:35
